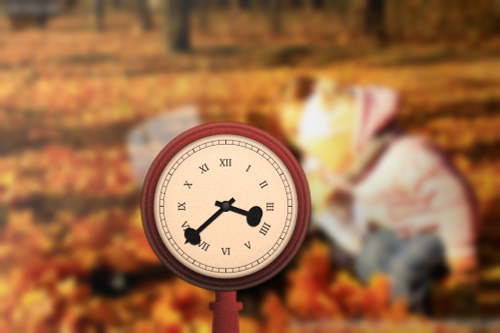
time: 3:38
